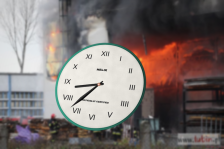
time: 8:37
